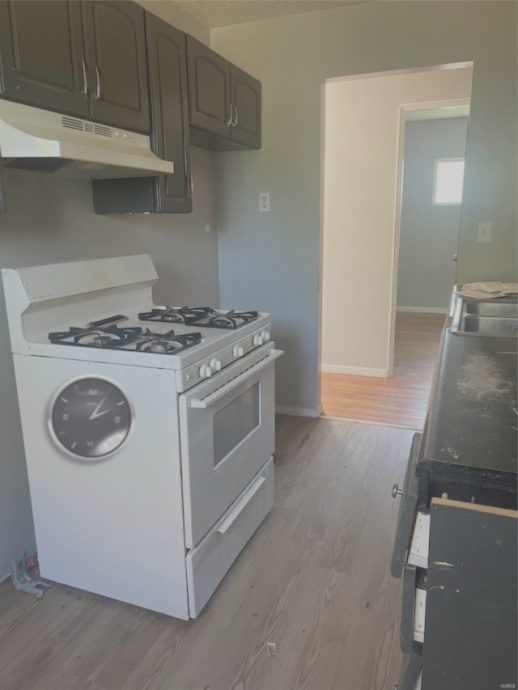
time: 2:05
